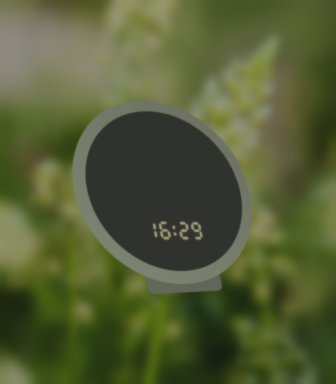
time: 16:29
